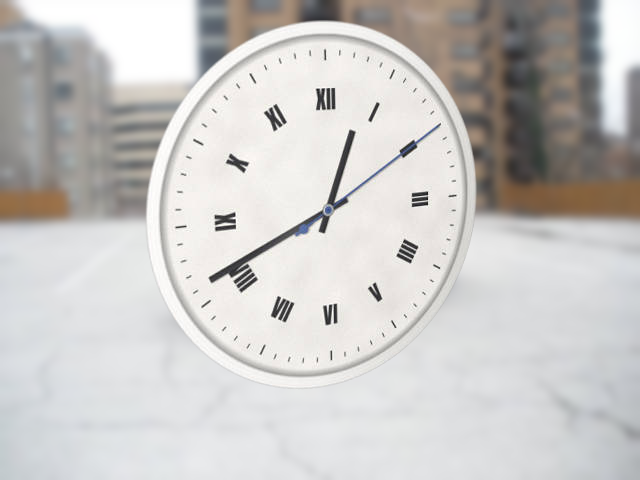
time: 12:41:10
